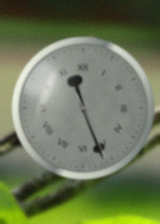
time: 11:26:26
